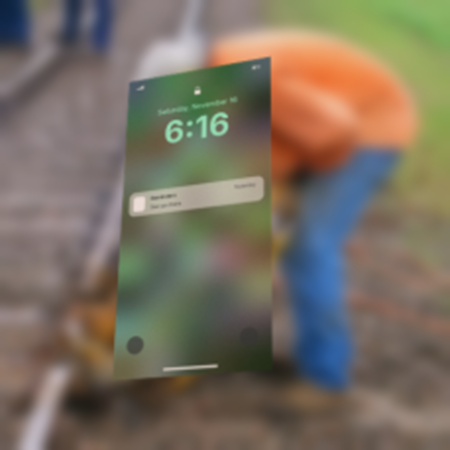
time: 6:16
